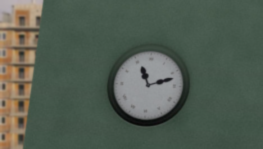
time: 11:12
